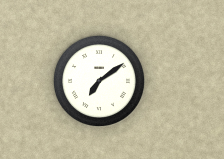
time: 7:09
